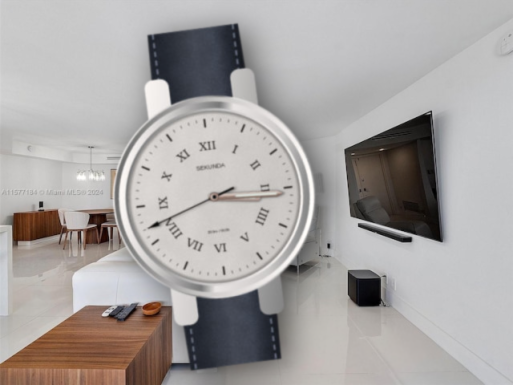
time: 3:15:42
